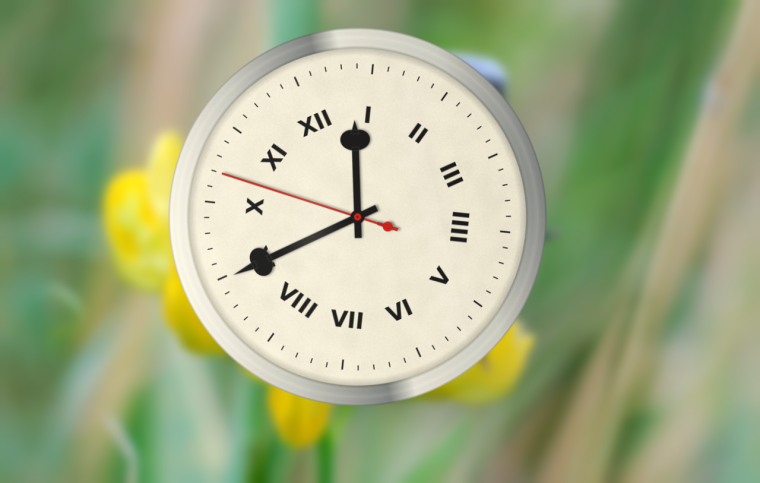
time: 12:44:52
